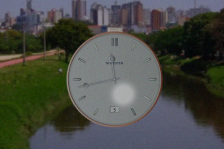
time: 11:43
